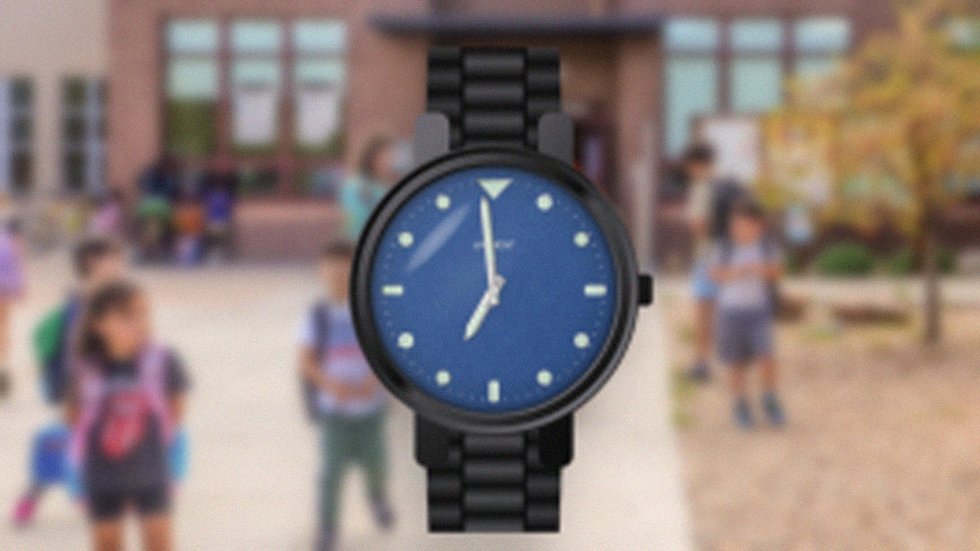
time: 6:59
